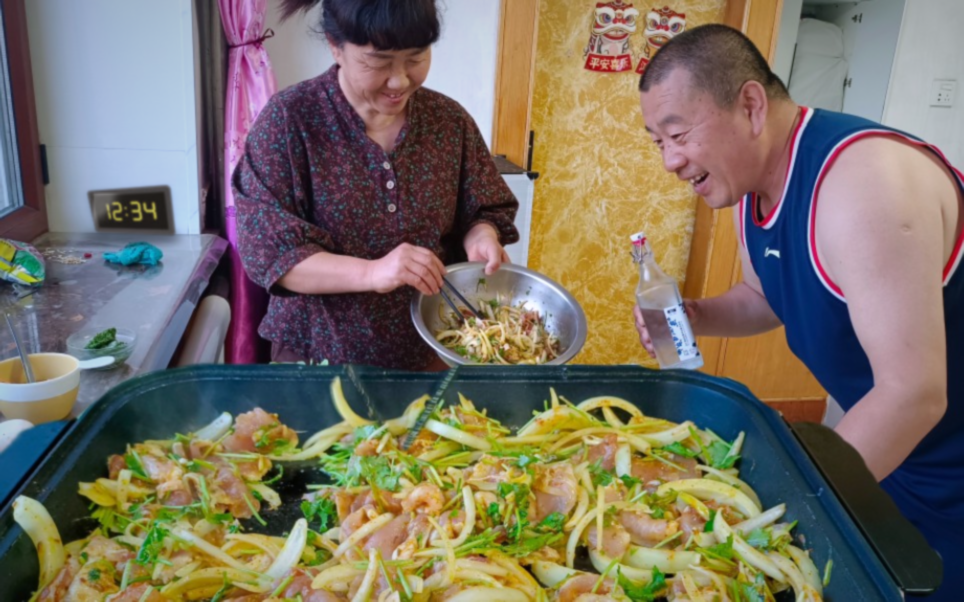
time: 12:34
